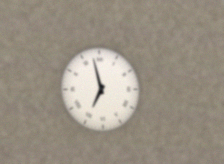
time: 6:58
